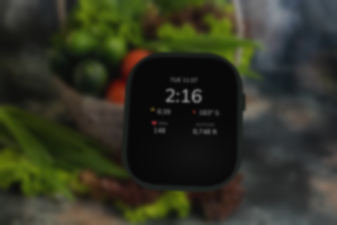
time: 2:16
